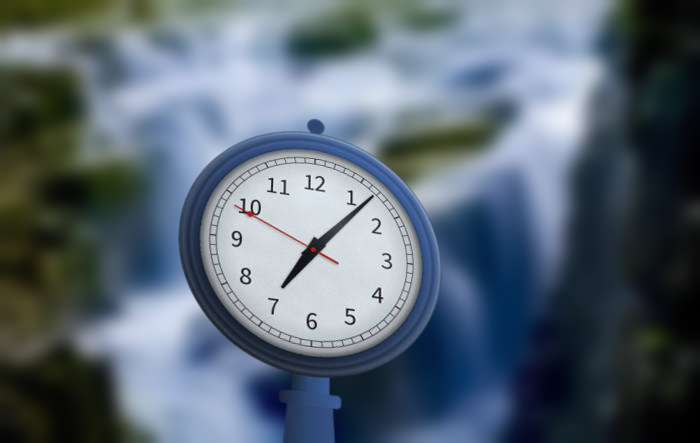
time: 7:06:49
